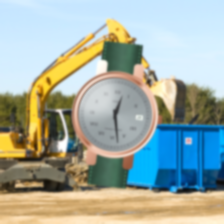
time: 12:28
